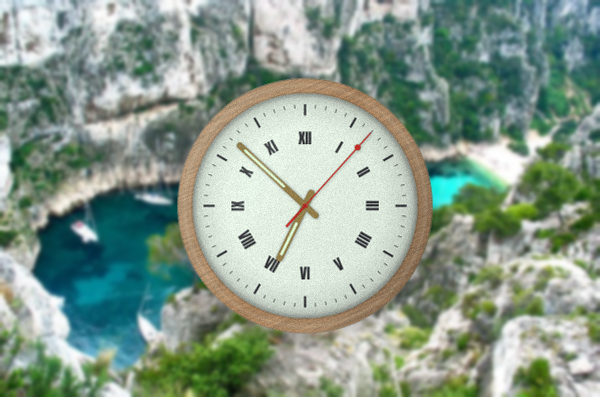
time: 6:52:07
